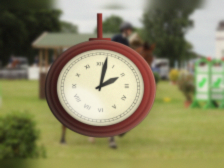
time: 2:02
